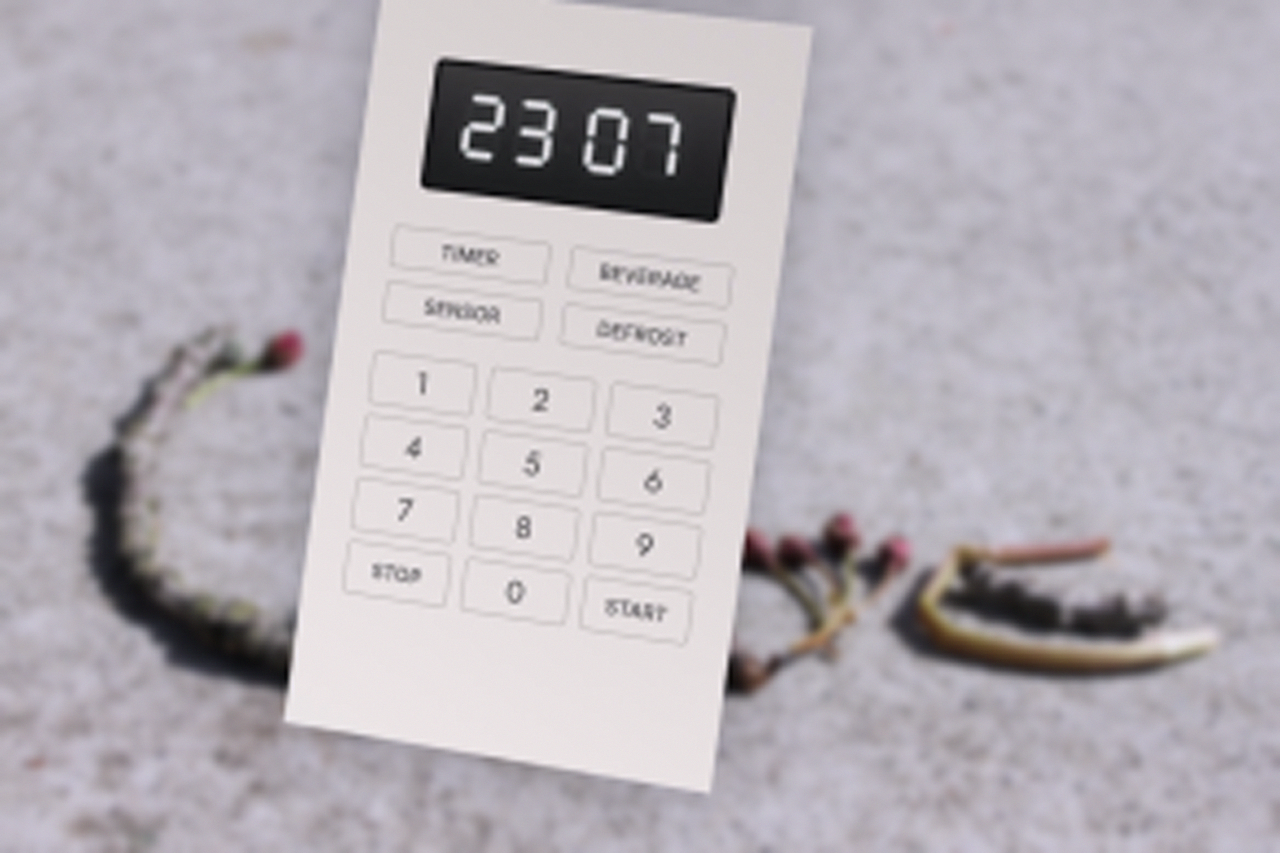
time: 23:07
